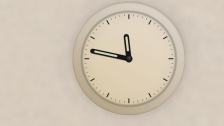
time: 11:47
